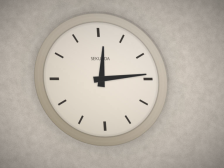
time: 12:14
